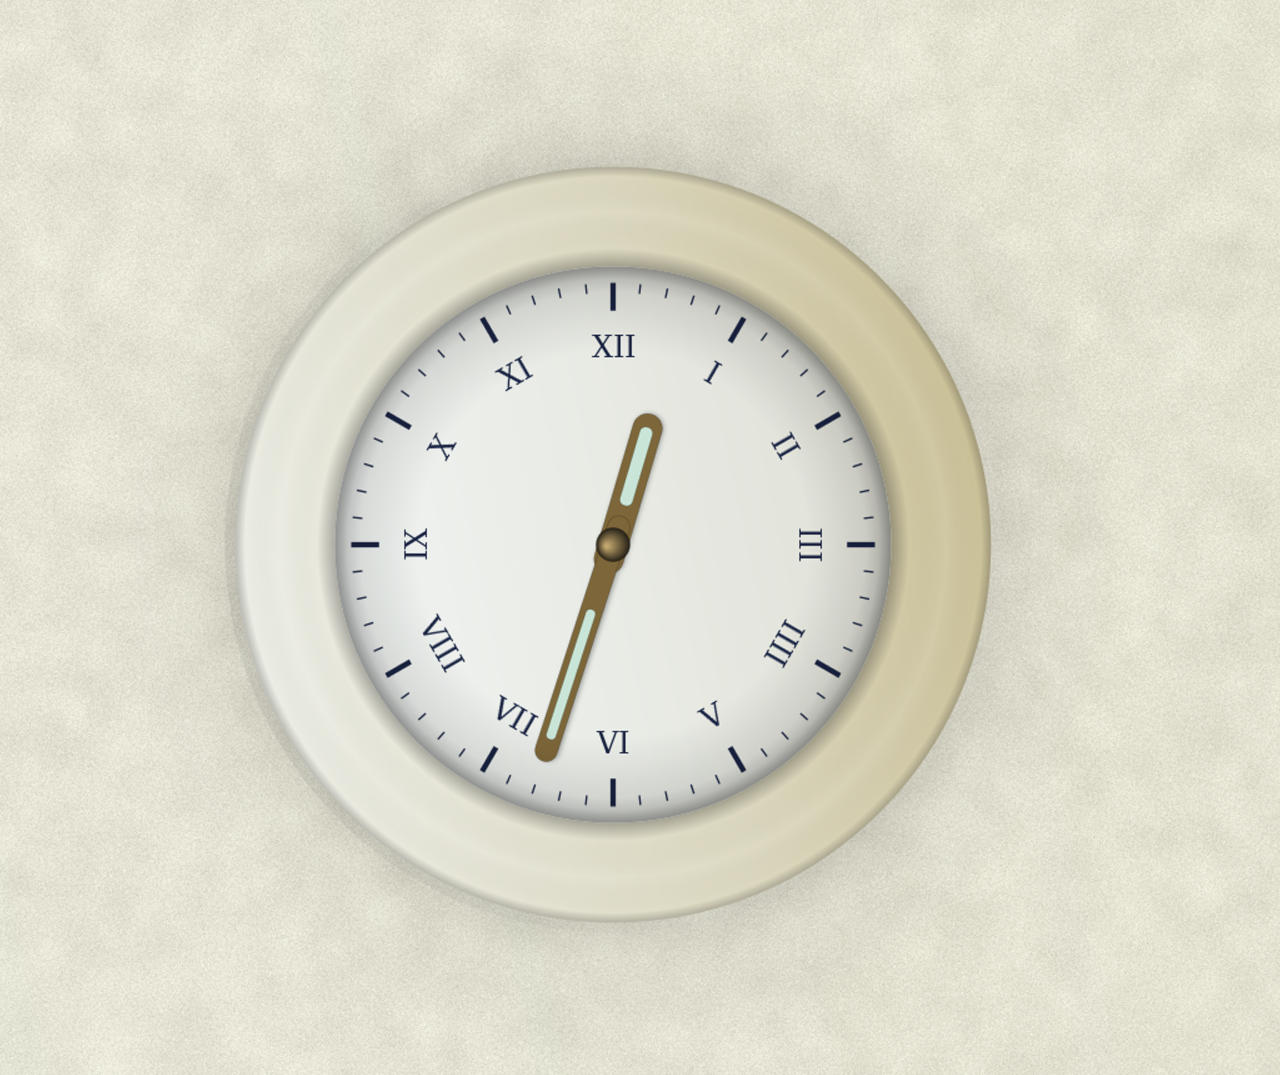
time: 12:33
